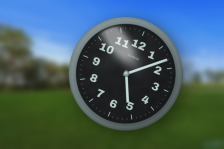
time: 5:08
